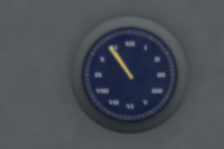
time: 10:54
